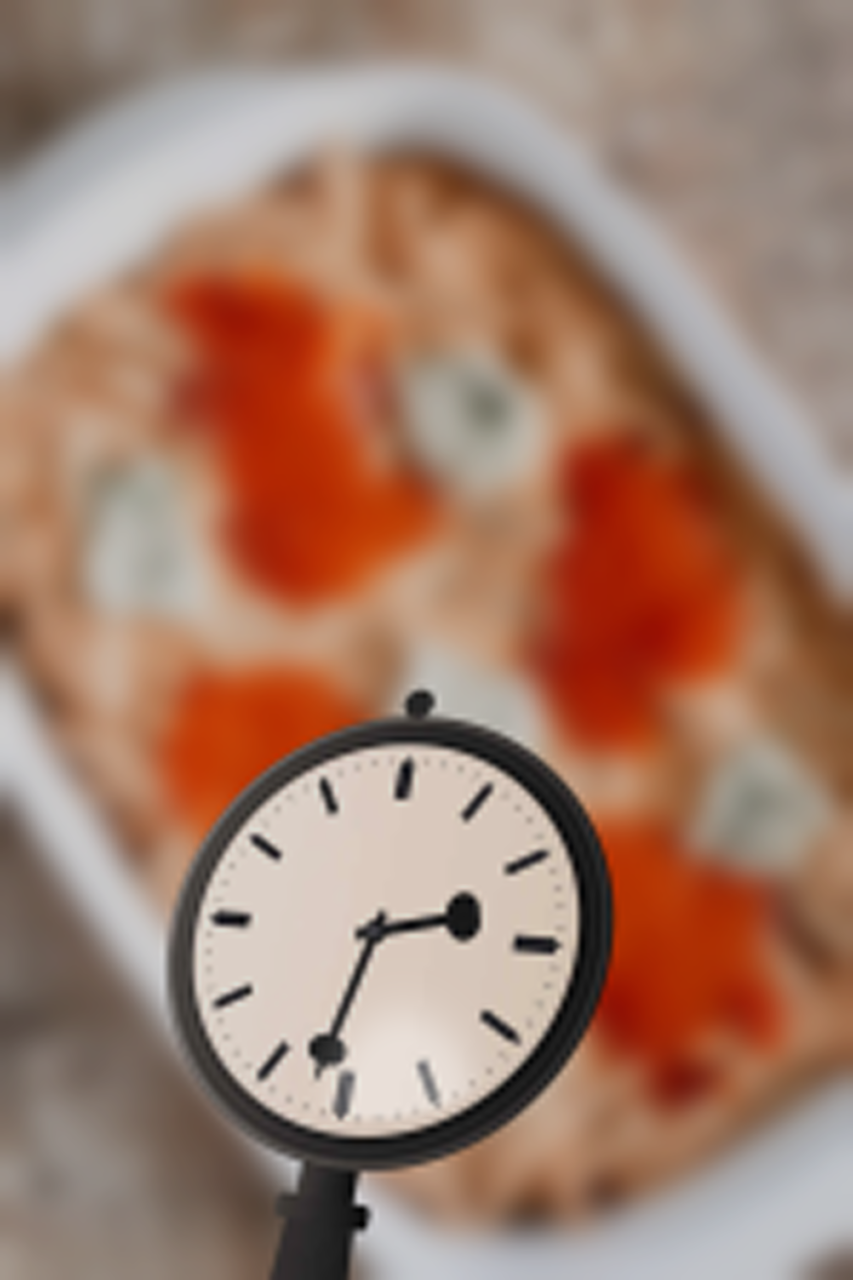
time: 2:32
